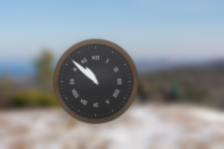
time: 10:52
